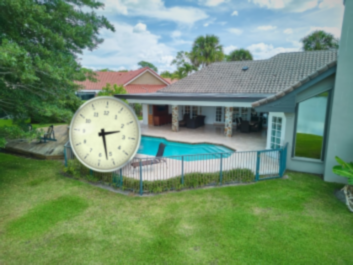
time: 2:27
